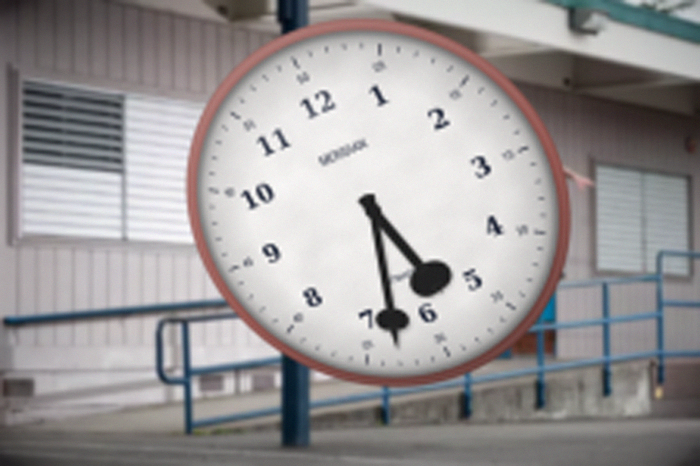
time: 5:33
